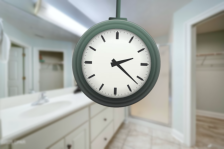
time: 2:22
